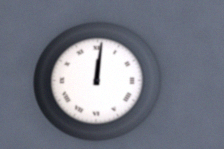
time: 12:01
